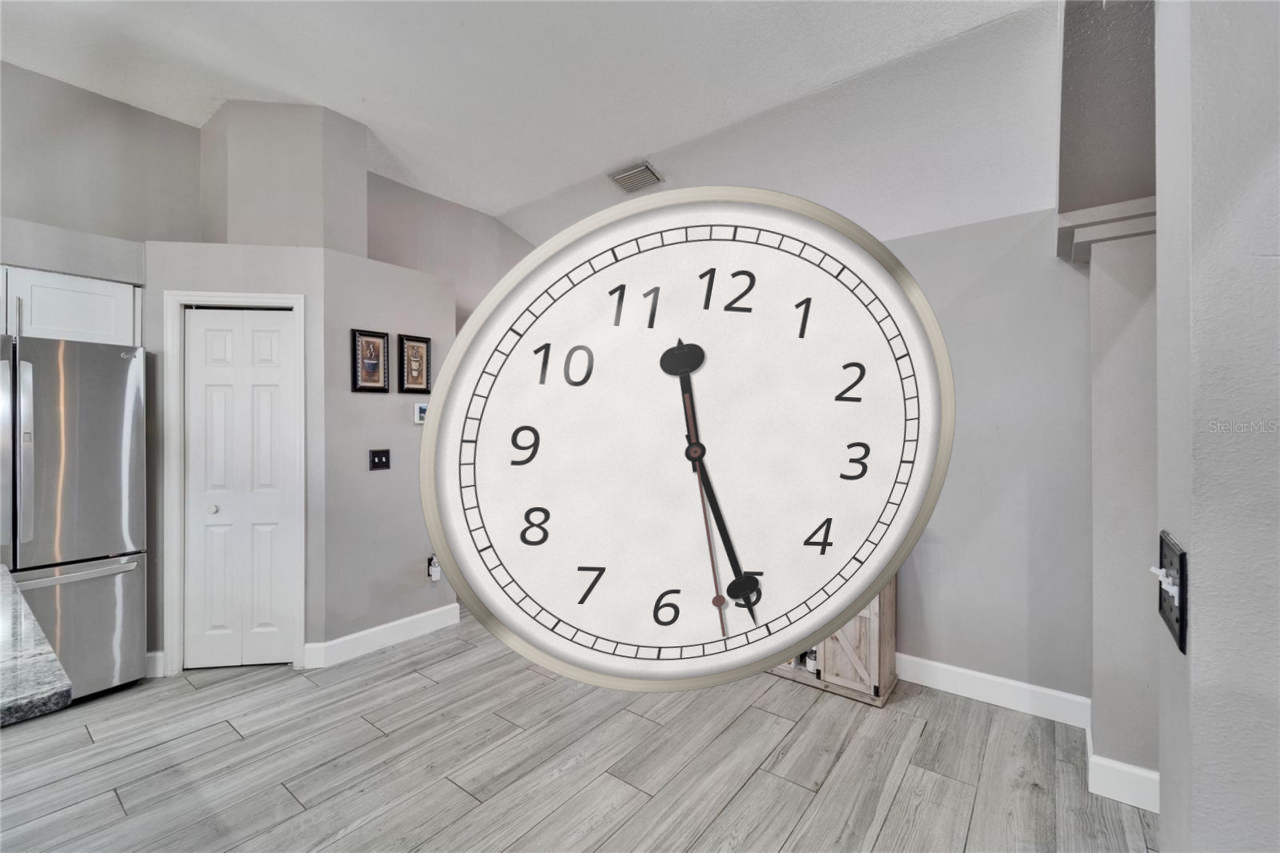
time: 11:25:27
